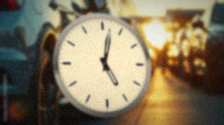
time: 5:02
